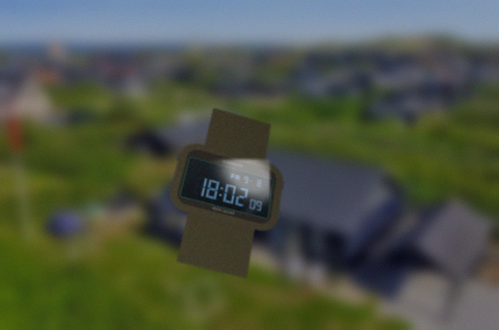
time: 18:02
